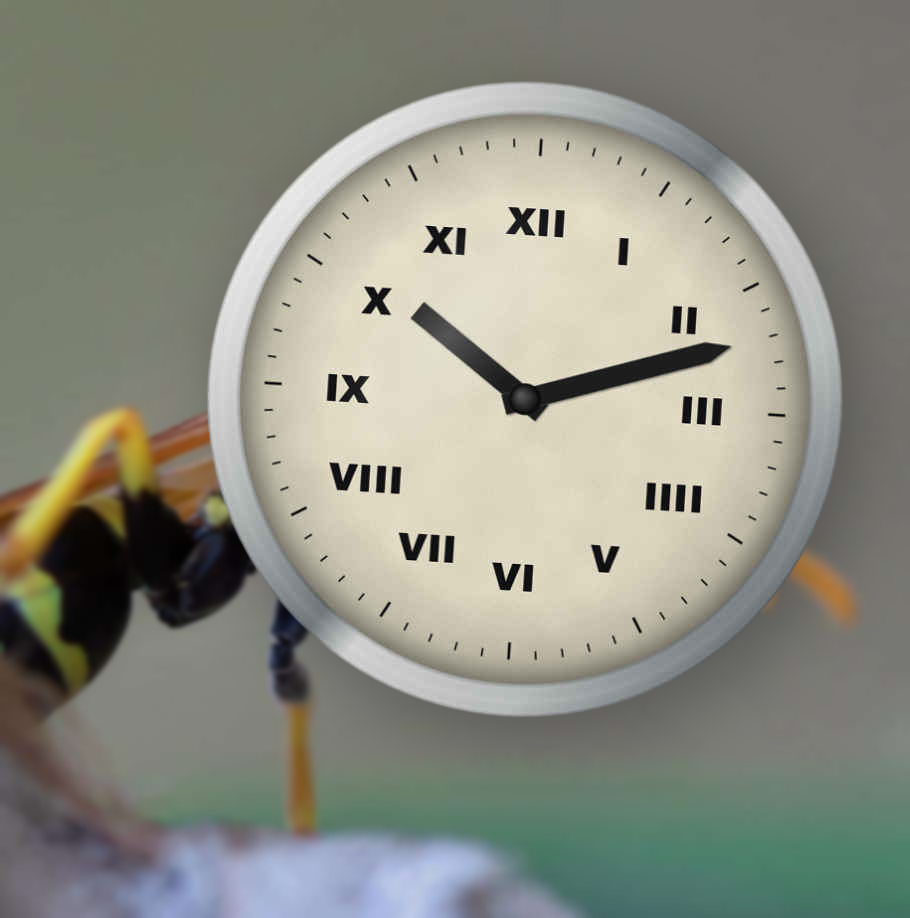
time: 10:12
